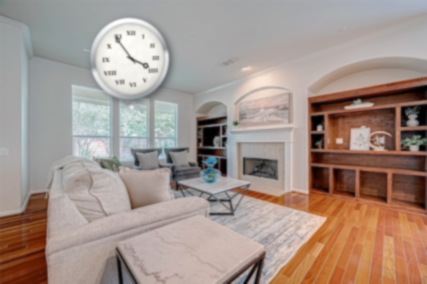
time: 3:54
